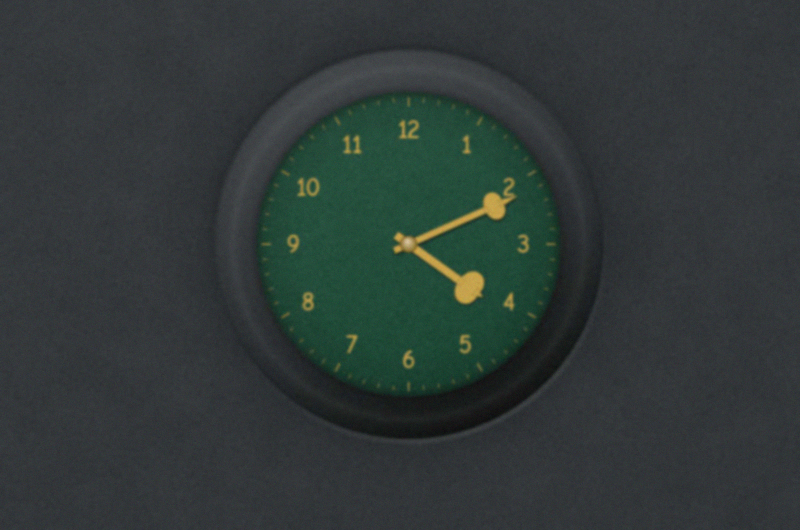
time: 4:11
